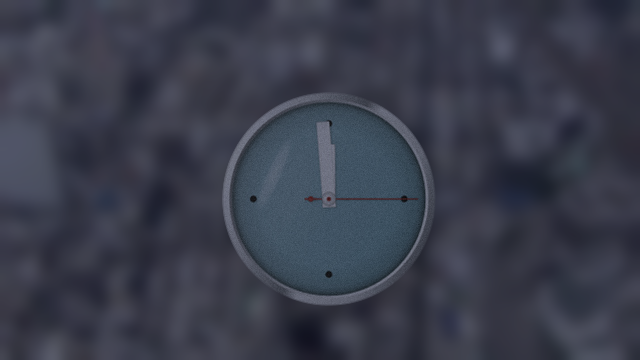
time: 11:59:15
